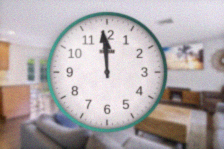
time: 11:59
